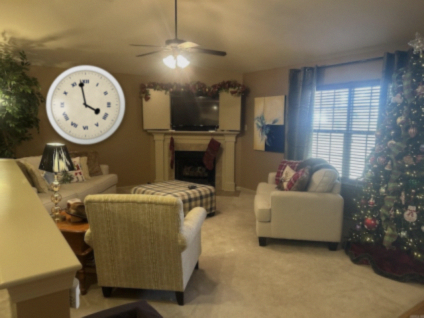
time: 3:58
